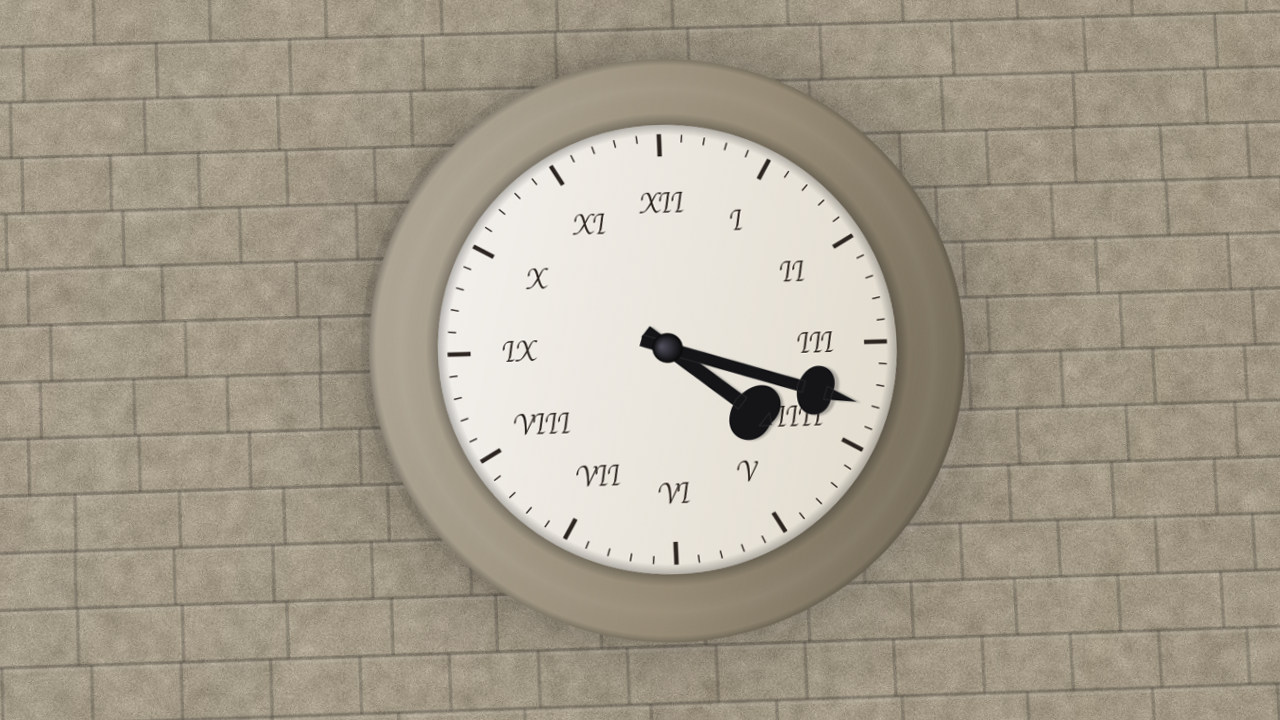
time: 4:18
